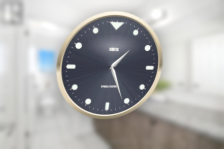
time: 1:26
